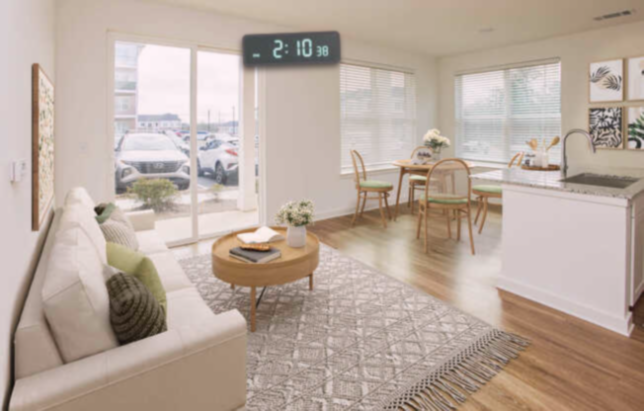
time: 2:10
